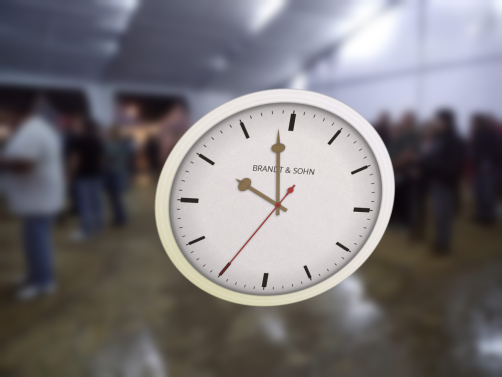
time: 9:58:35
